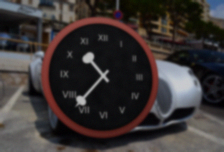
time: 10:37
